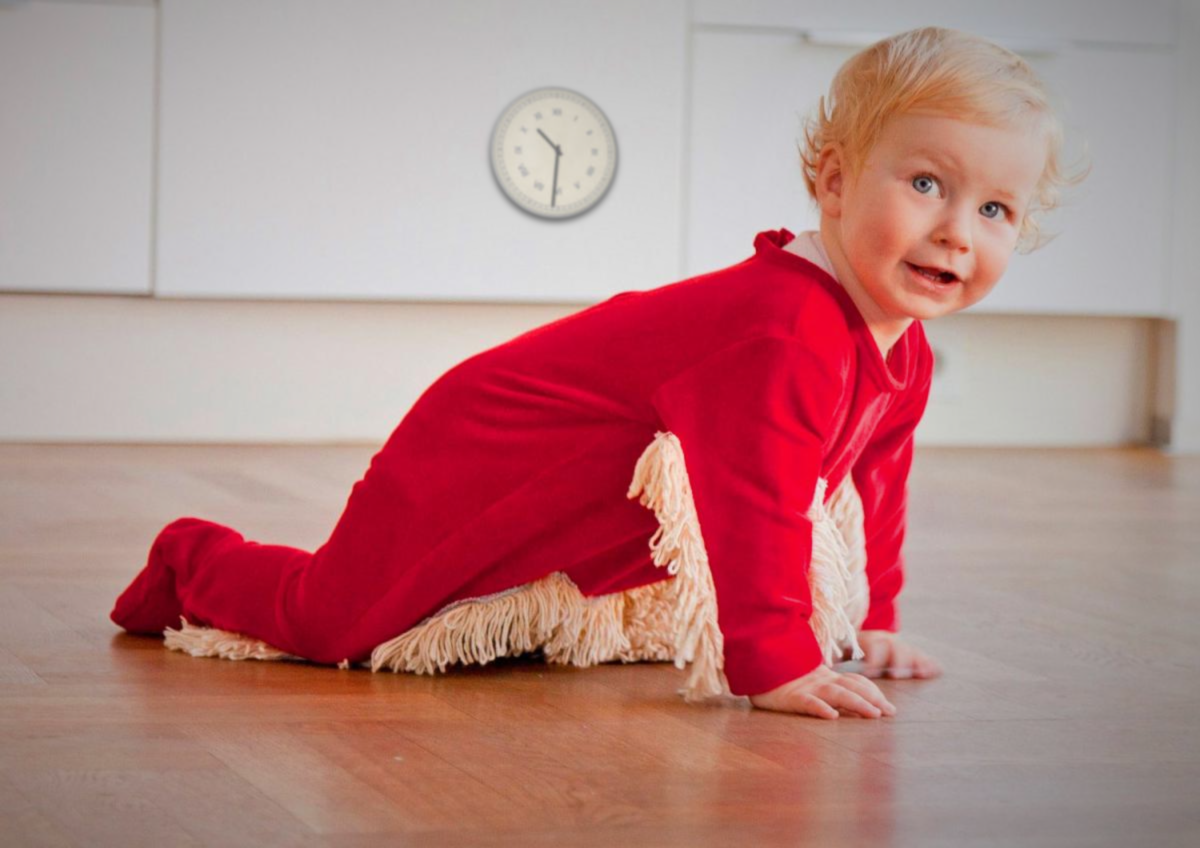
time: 10:31
